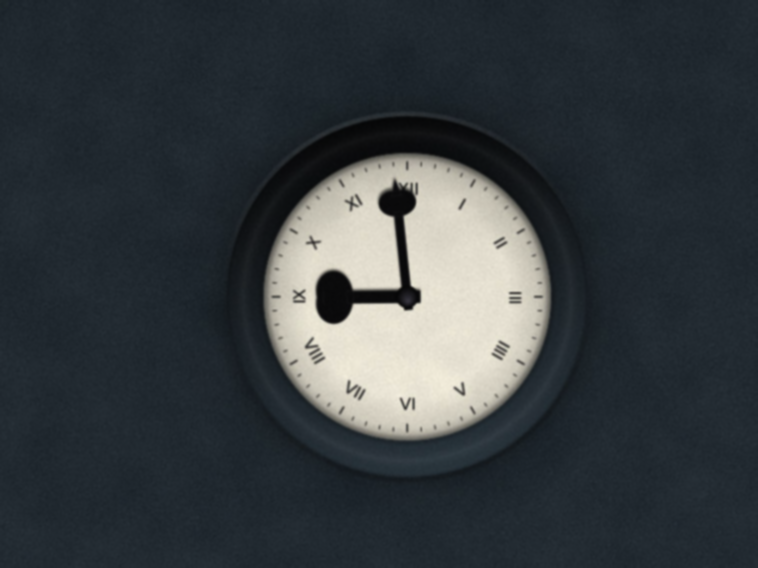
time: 8:59
